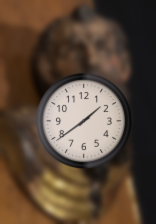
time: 1:39
